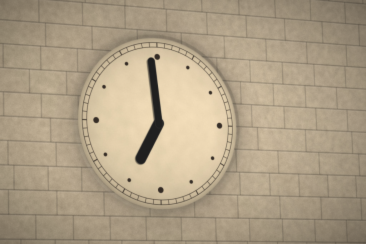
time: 6:59
